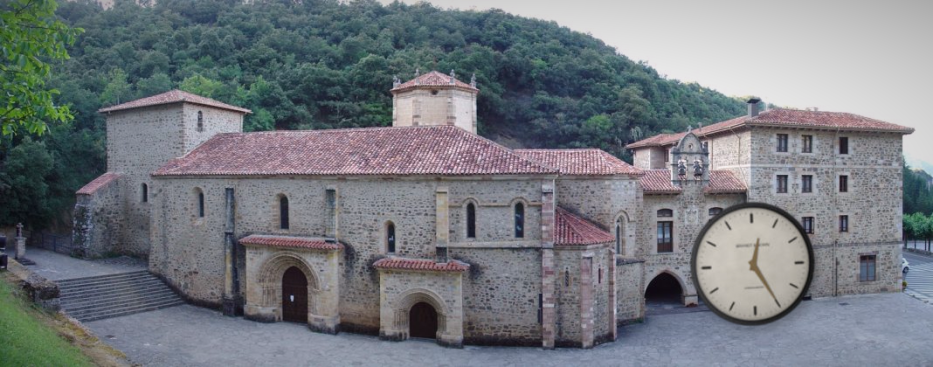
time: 12:25
